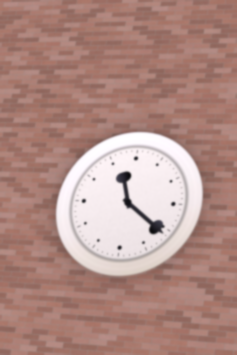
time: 11:21
